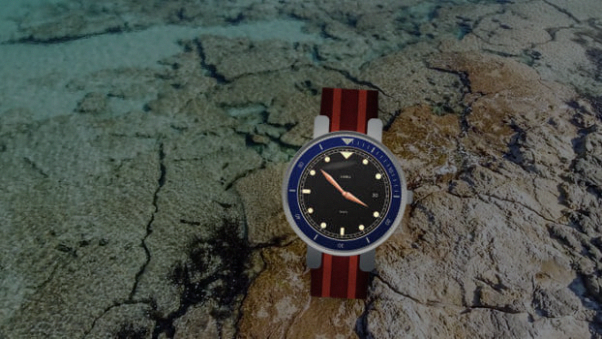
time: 3:52
